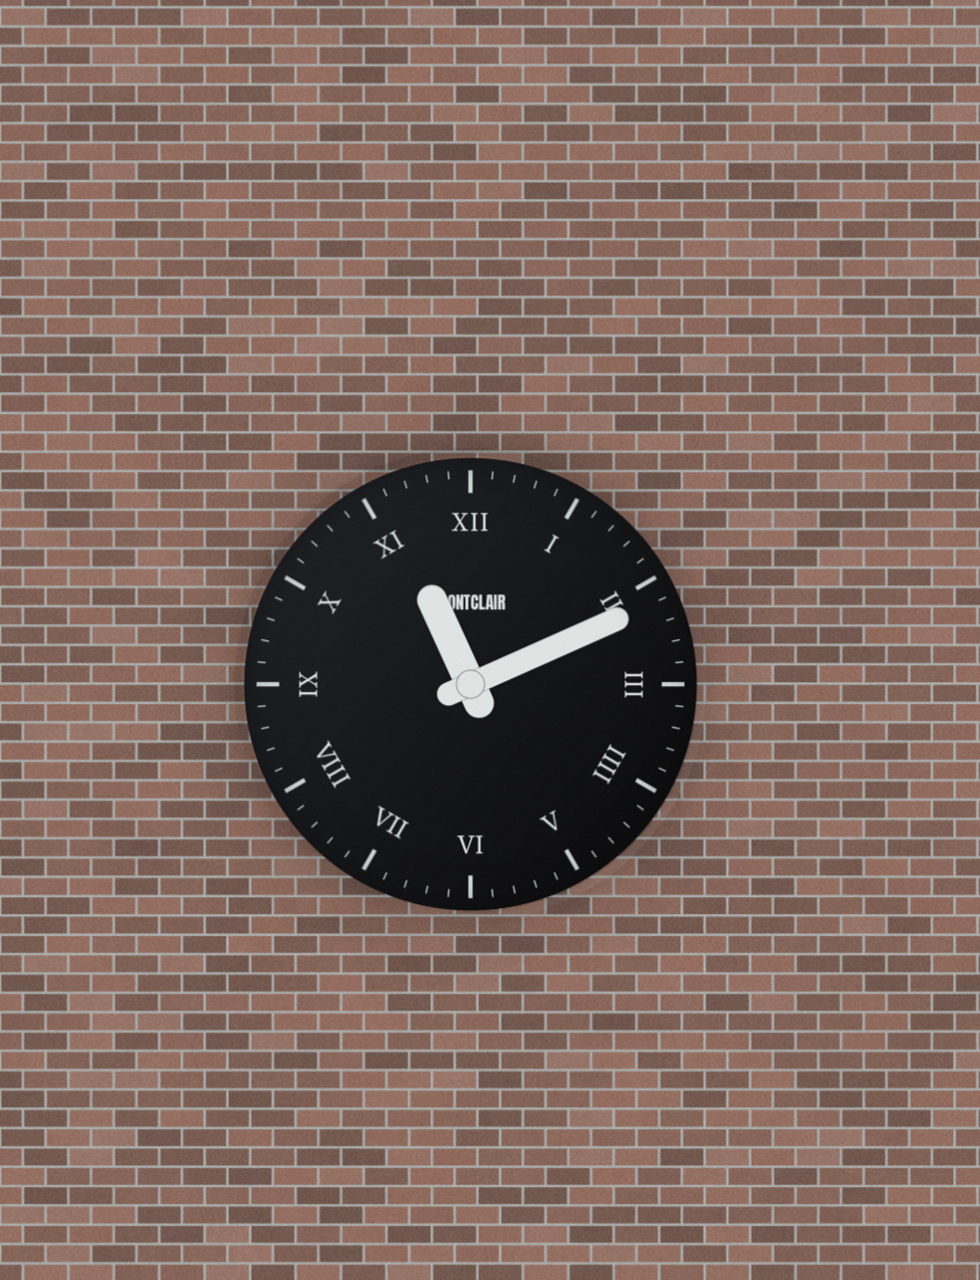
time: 11:11
